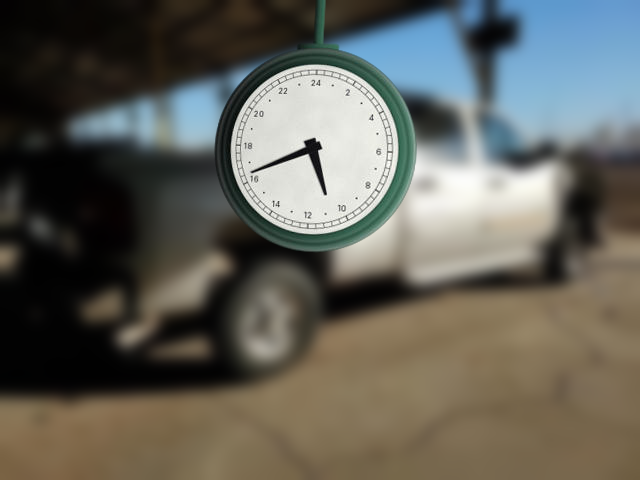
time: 10:41
